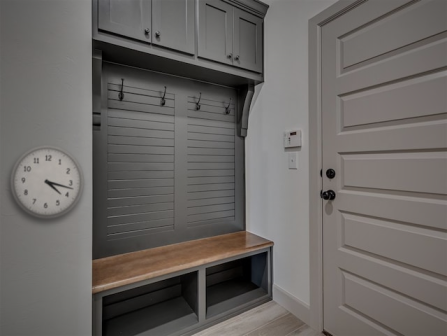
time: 4:17
